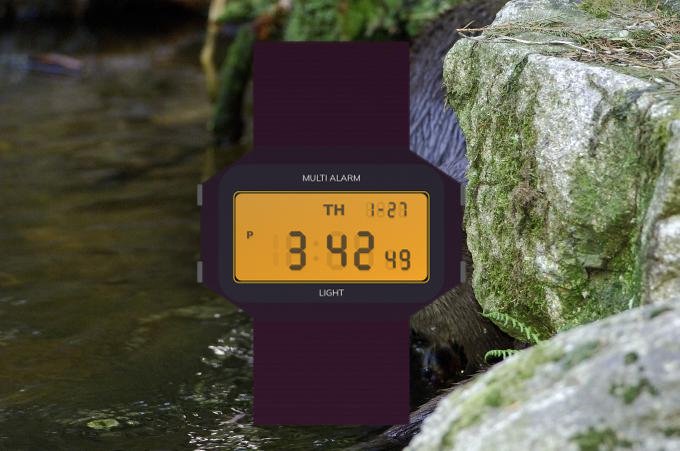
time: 3:42:49
